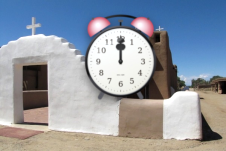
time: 12:00
